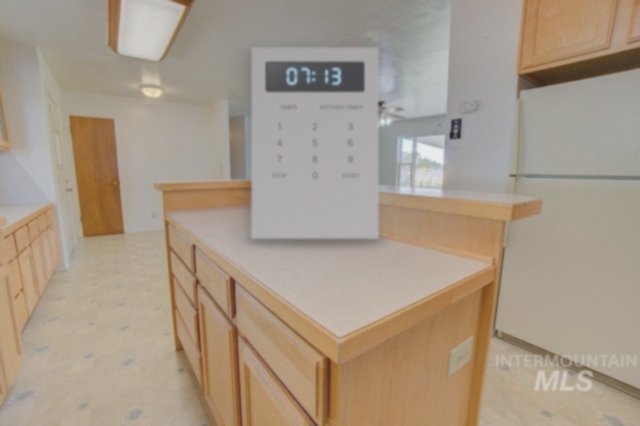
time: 7:13
